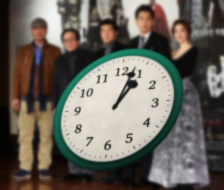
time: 1:03
